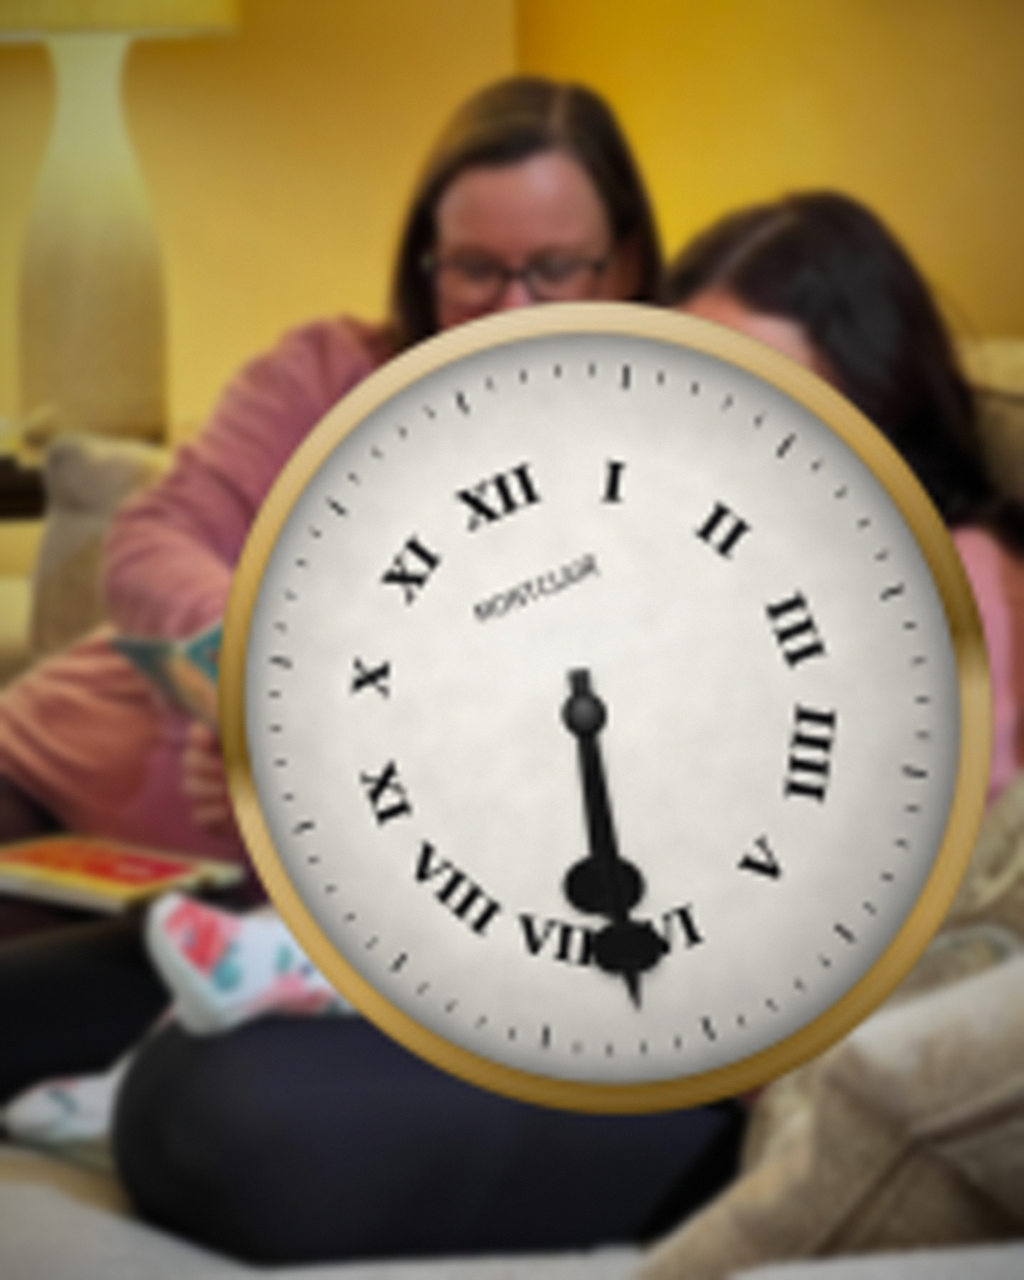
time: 6:32
